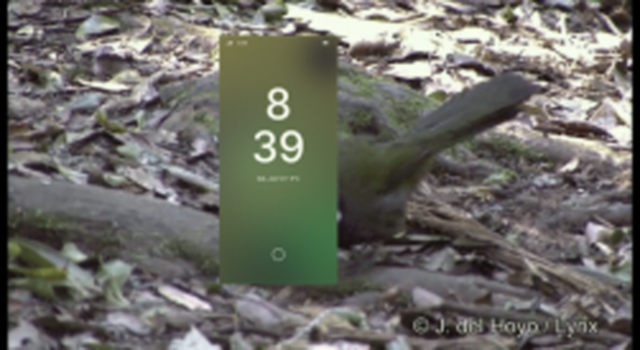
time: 8:39
